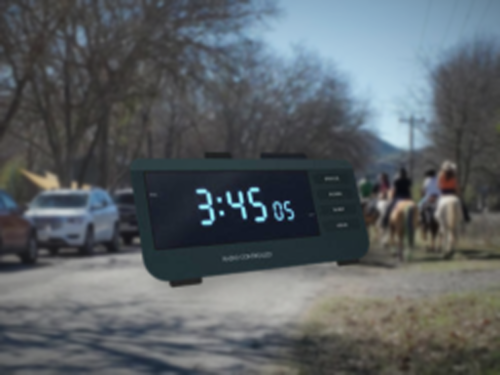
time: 3:45:05
